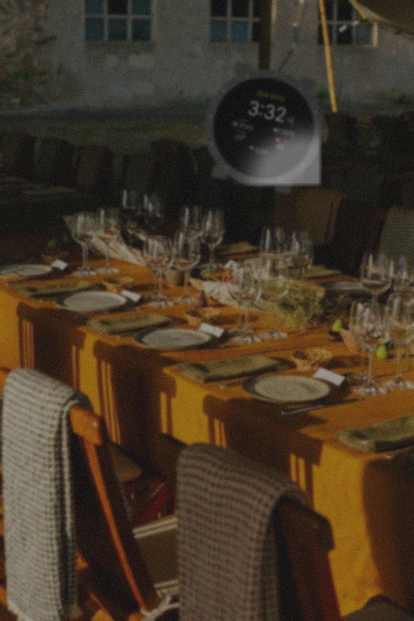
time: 3:32
